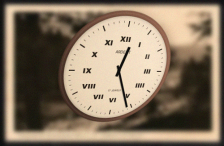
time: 12:26
